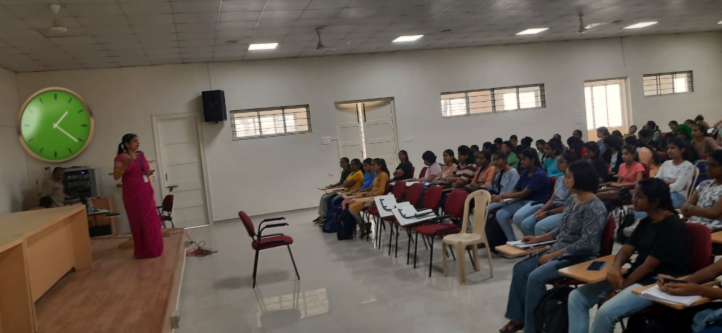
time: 1:21
